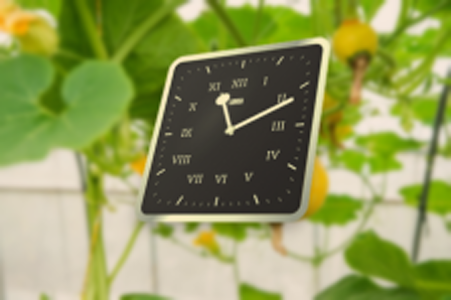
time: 11:11
